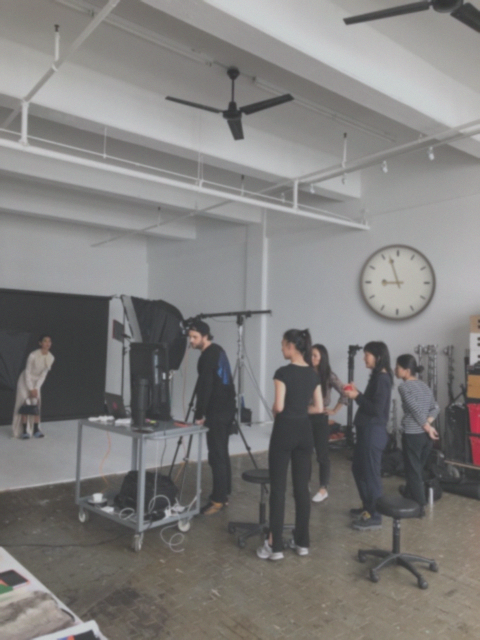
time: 8:57
